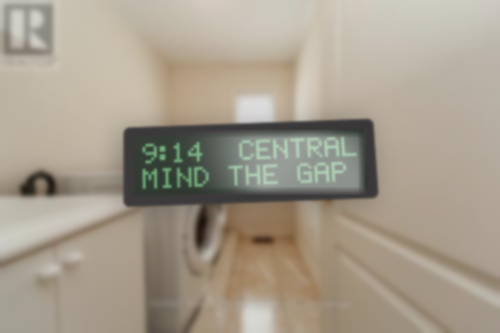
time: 9:14
